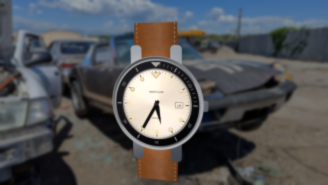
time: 5:35
